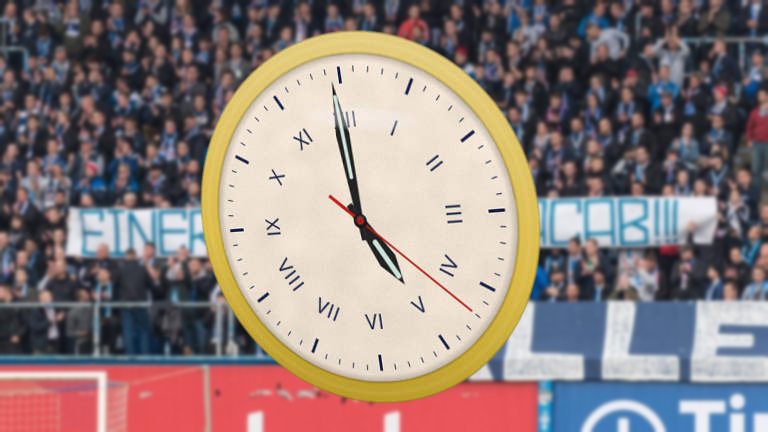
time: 4:59:22
